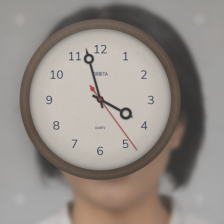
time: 3:57:24
